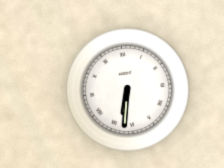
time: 6:32
